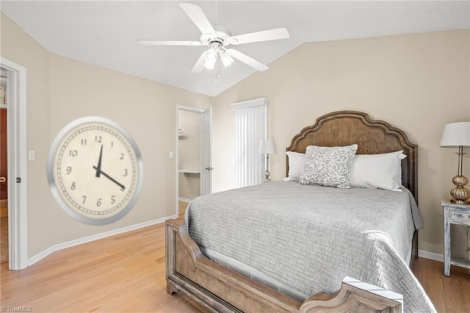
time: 12:20
